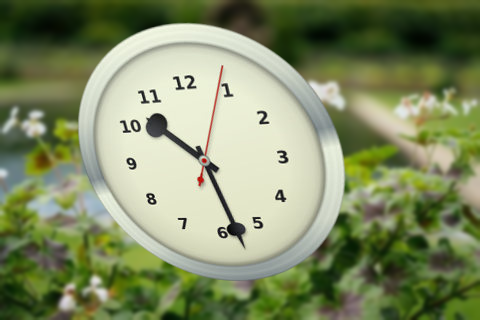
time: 10:28:04
